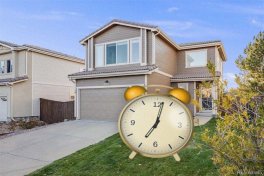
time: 7:02
